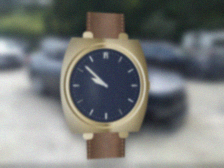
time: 9:52
